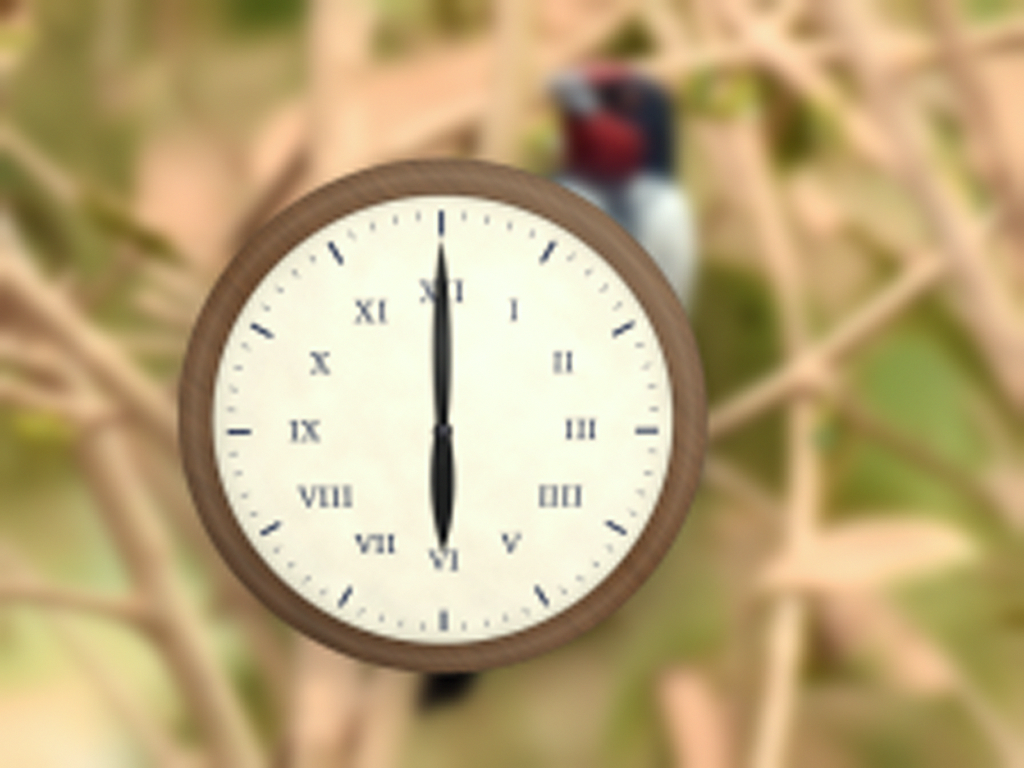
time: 6:00
